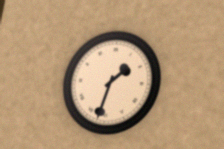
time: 1:32
